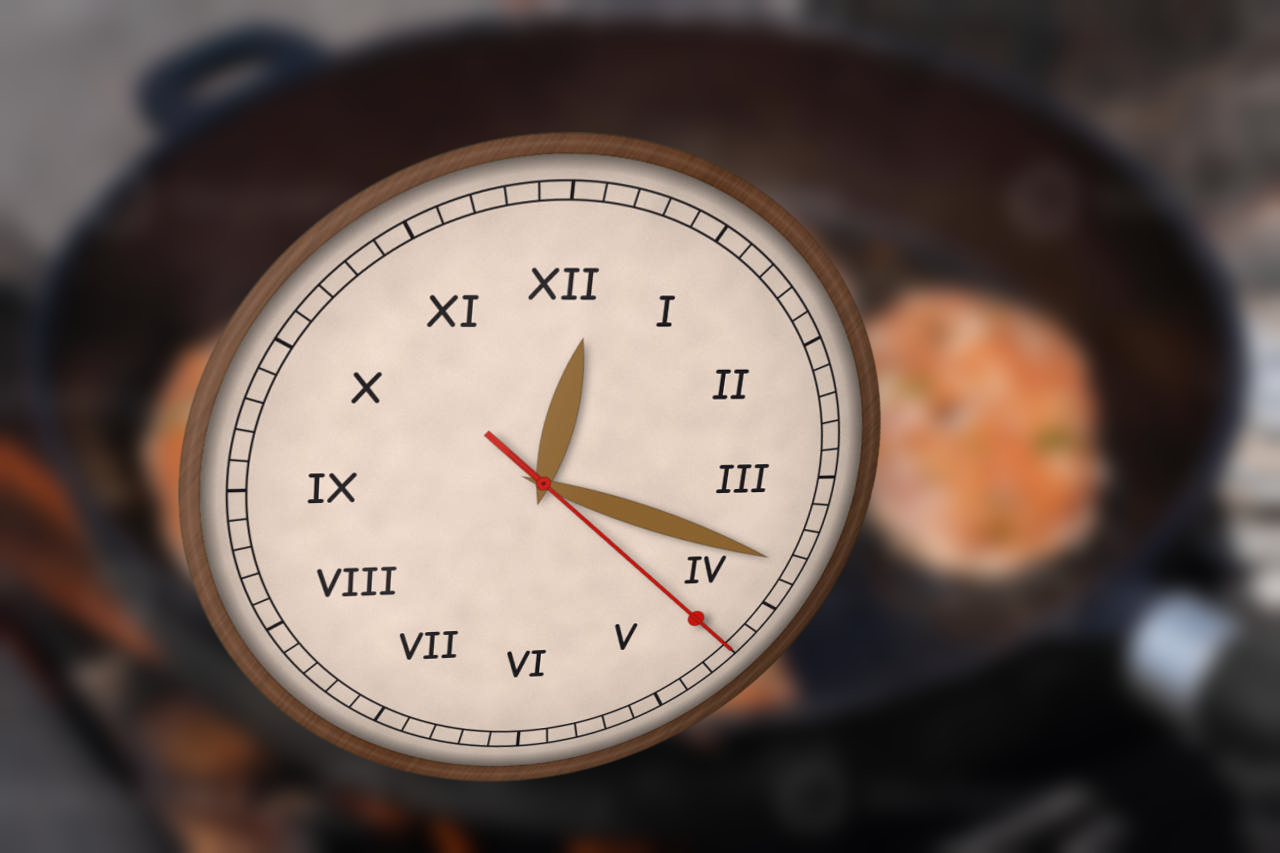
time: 12:18:22
